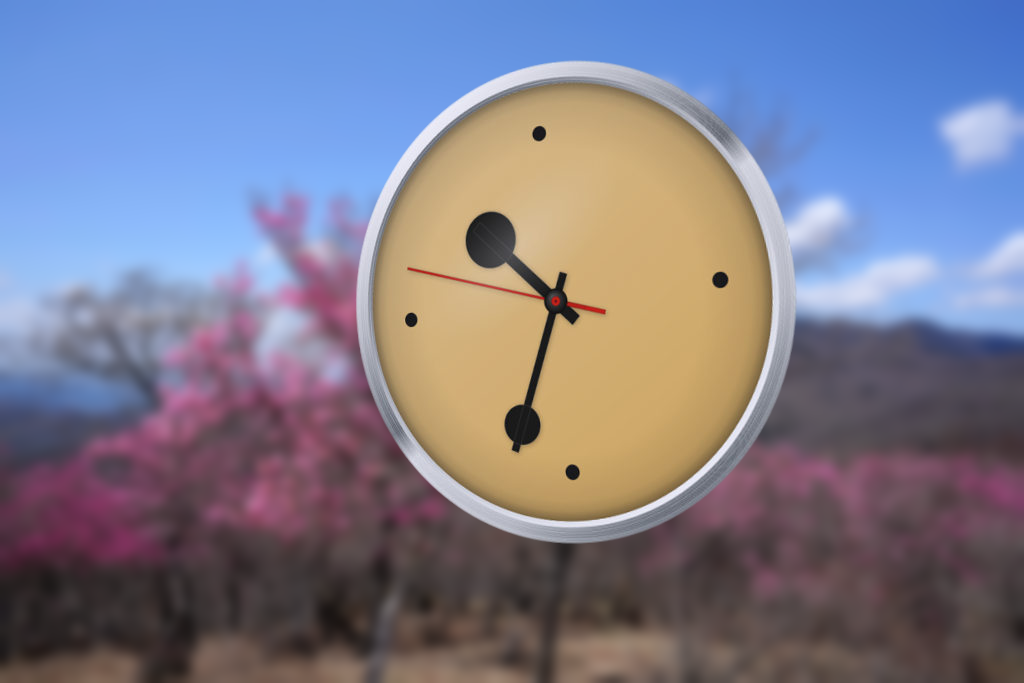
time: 10:33:48
